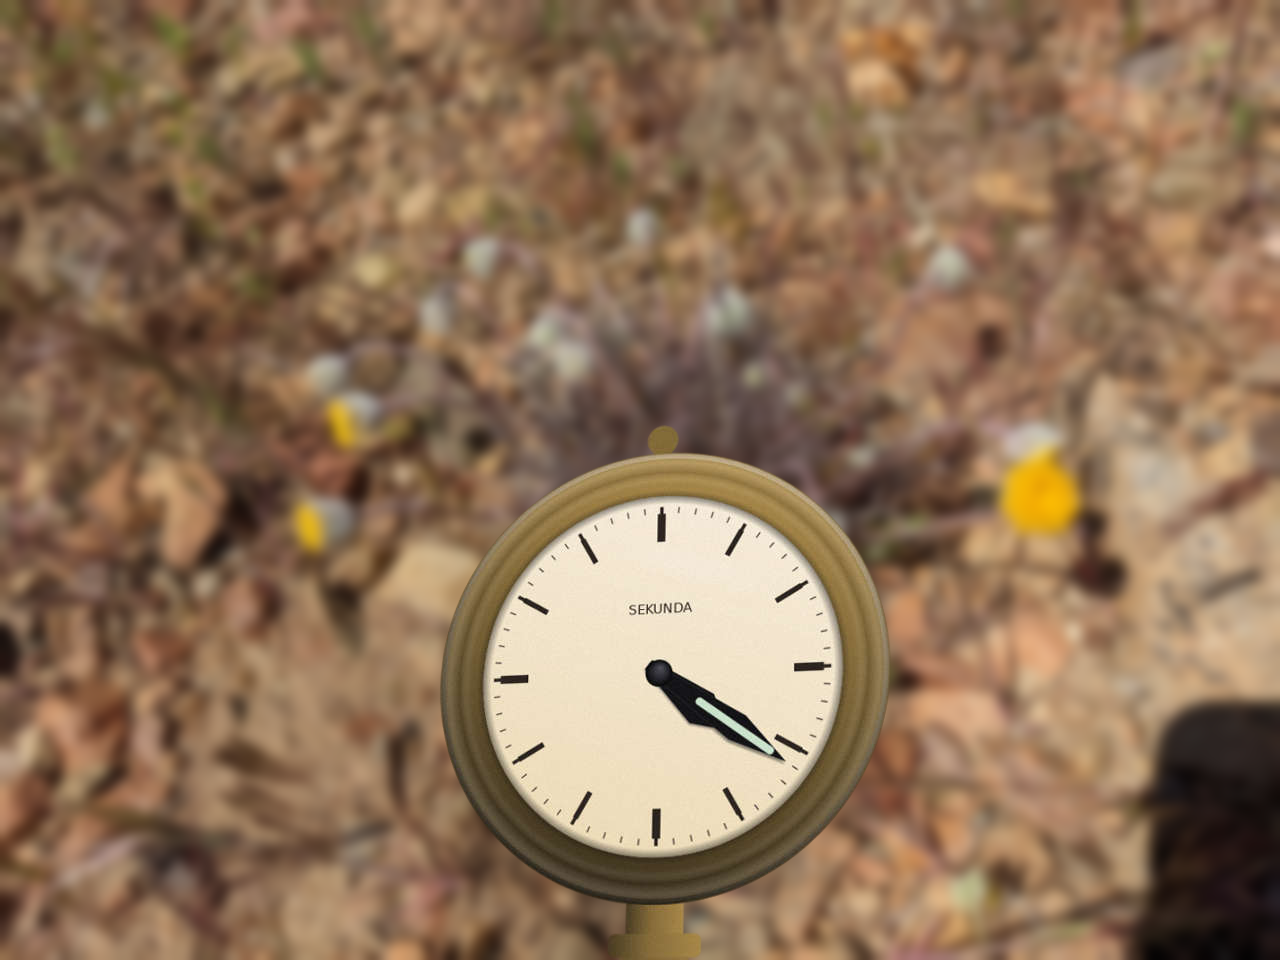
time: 4:21
